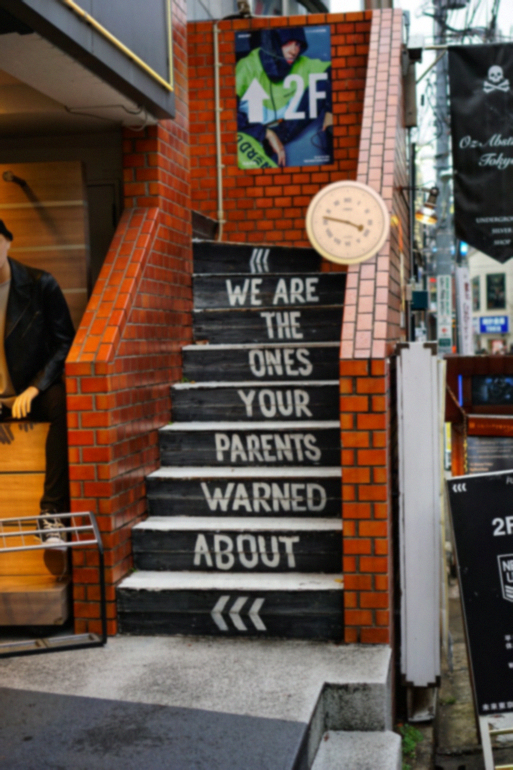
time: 3:47
